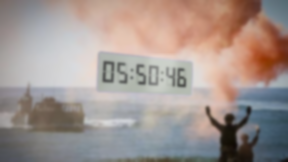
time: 5:50:46
